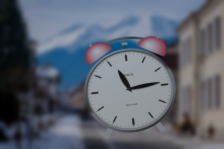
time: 11:14
